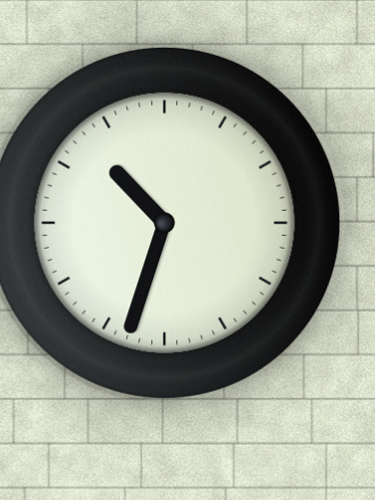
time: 10:33
